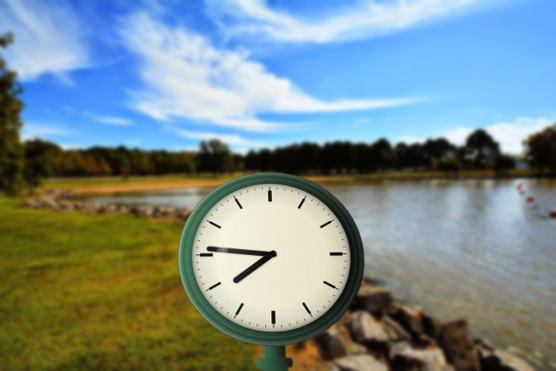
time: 7:46
